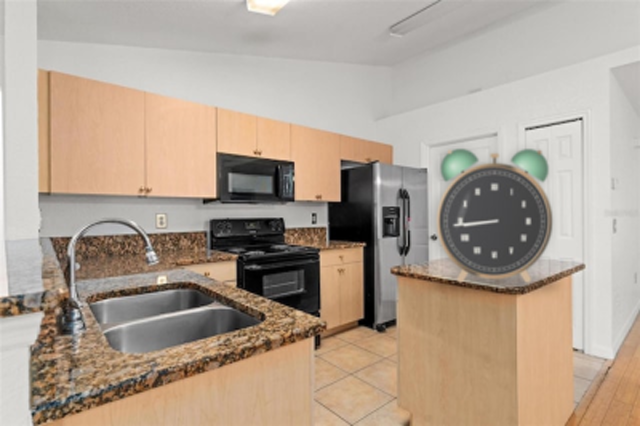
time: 8:44
